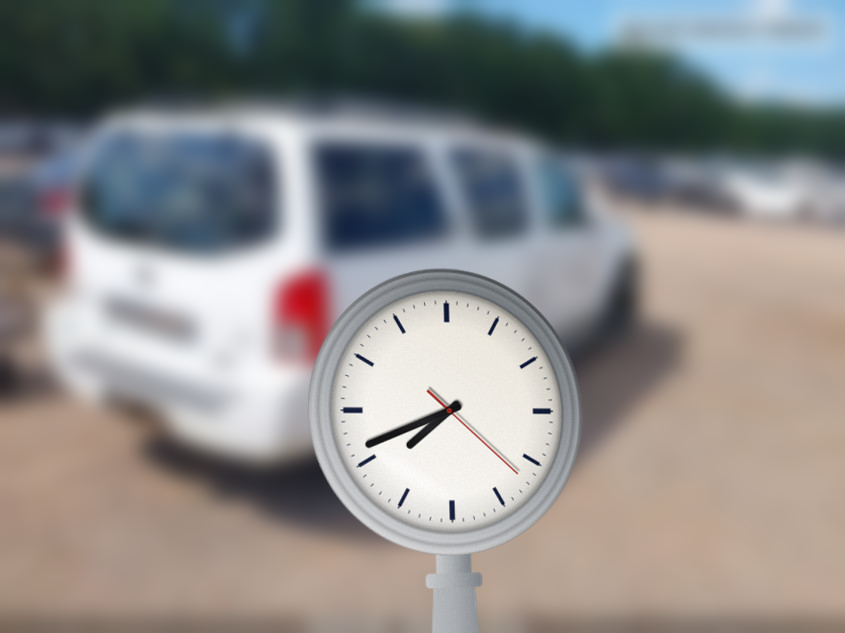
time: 7:41:22
